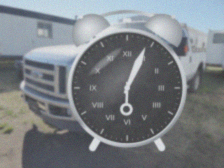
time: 6:04
